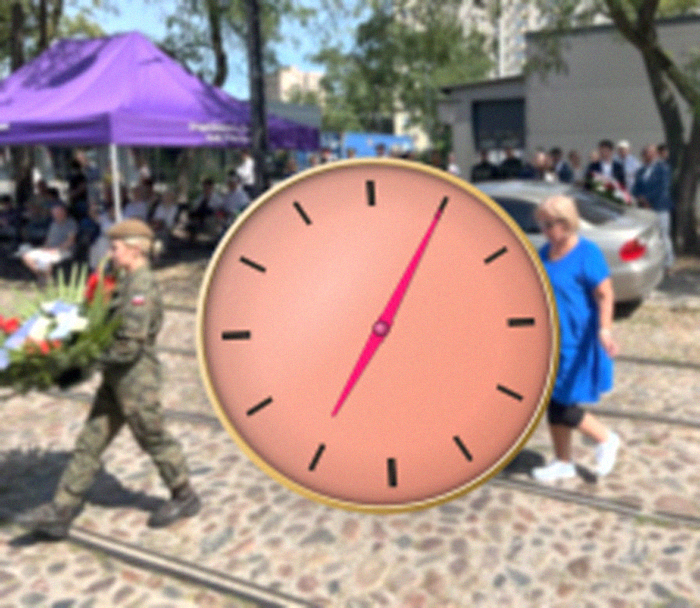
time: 7:05
